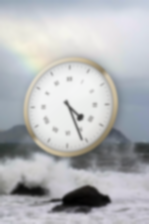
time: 4:26
